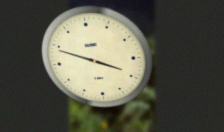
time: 3:49
